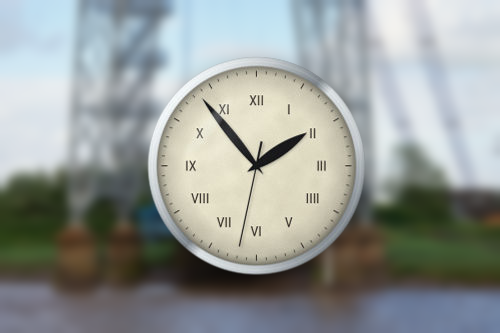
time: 1:53:32
